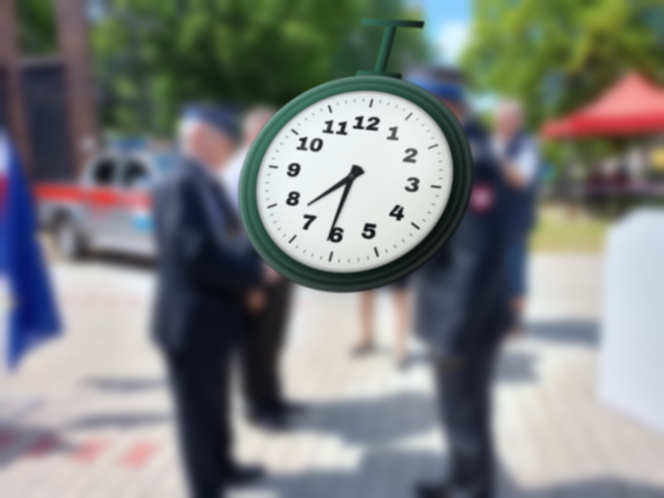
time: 7:31
